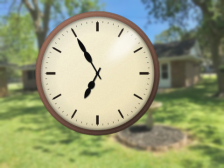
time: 6:55
